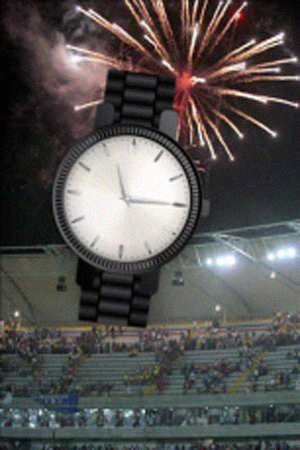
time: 11:15
